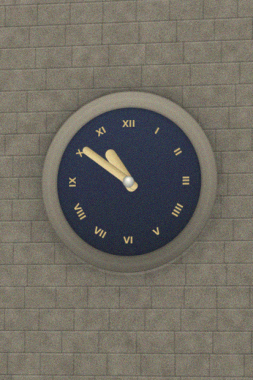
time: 10:51
